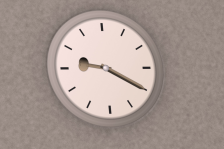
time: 9:20
